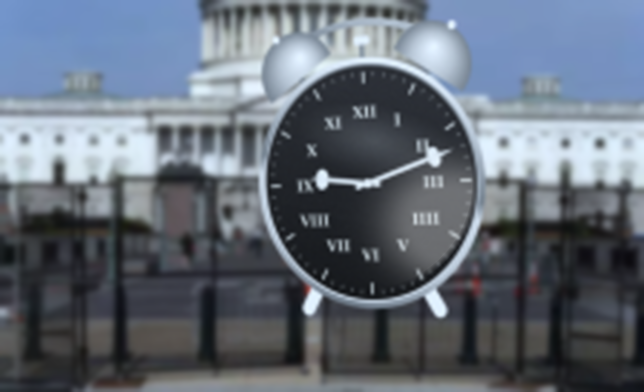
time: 9:12
